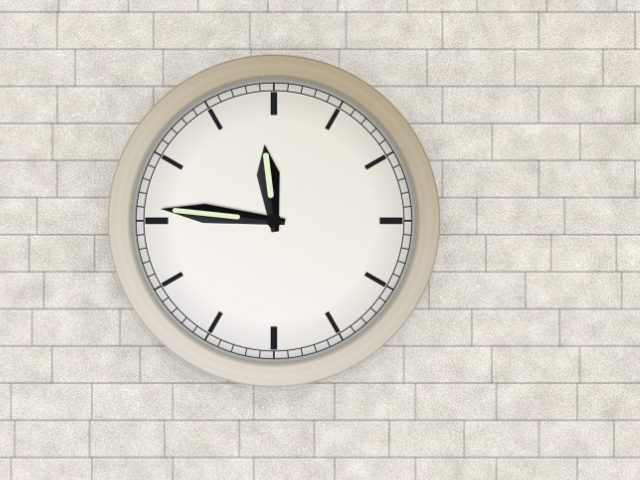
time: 11:46
